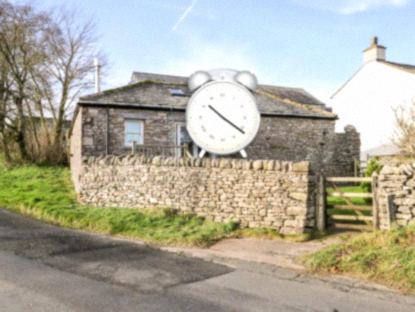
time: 10:21
